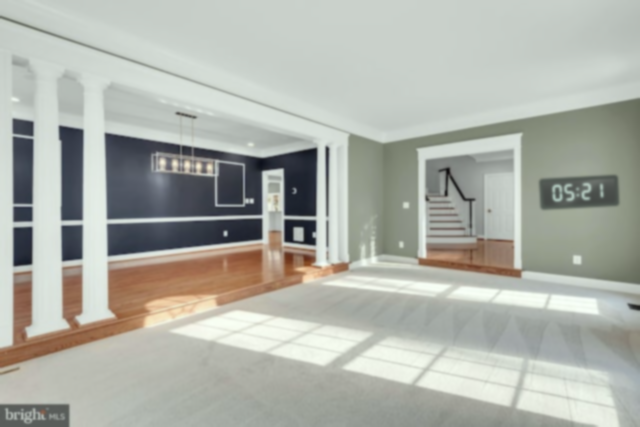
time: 5:21
